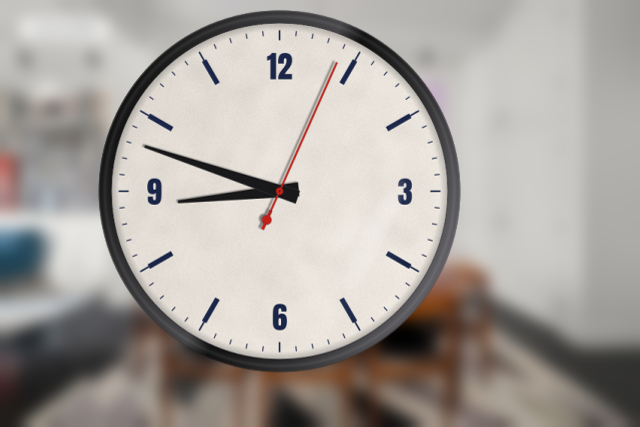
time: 8:48:04
